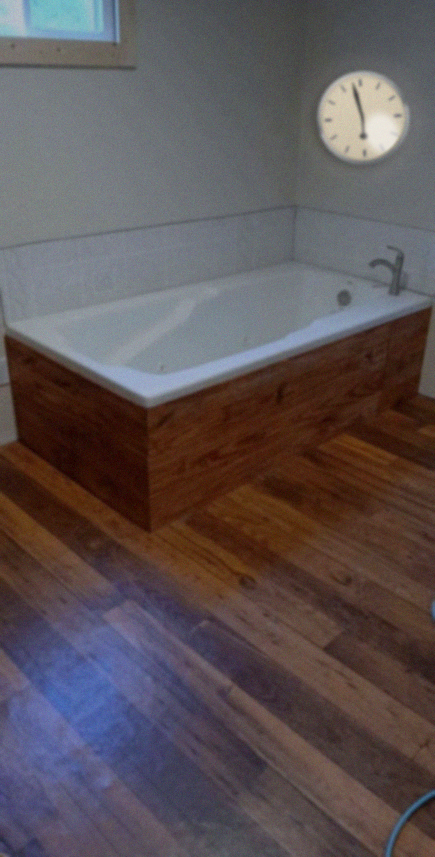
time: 5:58
